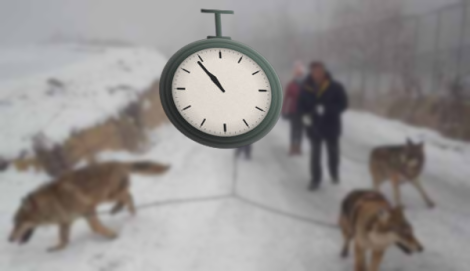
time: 10:54
